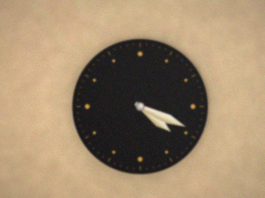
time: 4:19
